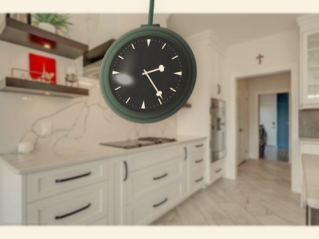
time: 2:24
